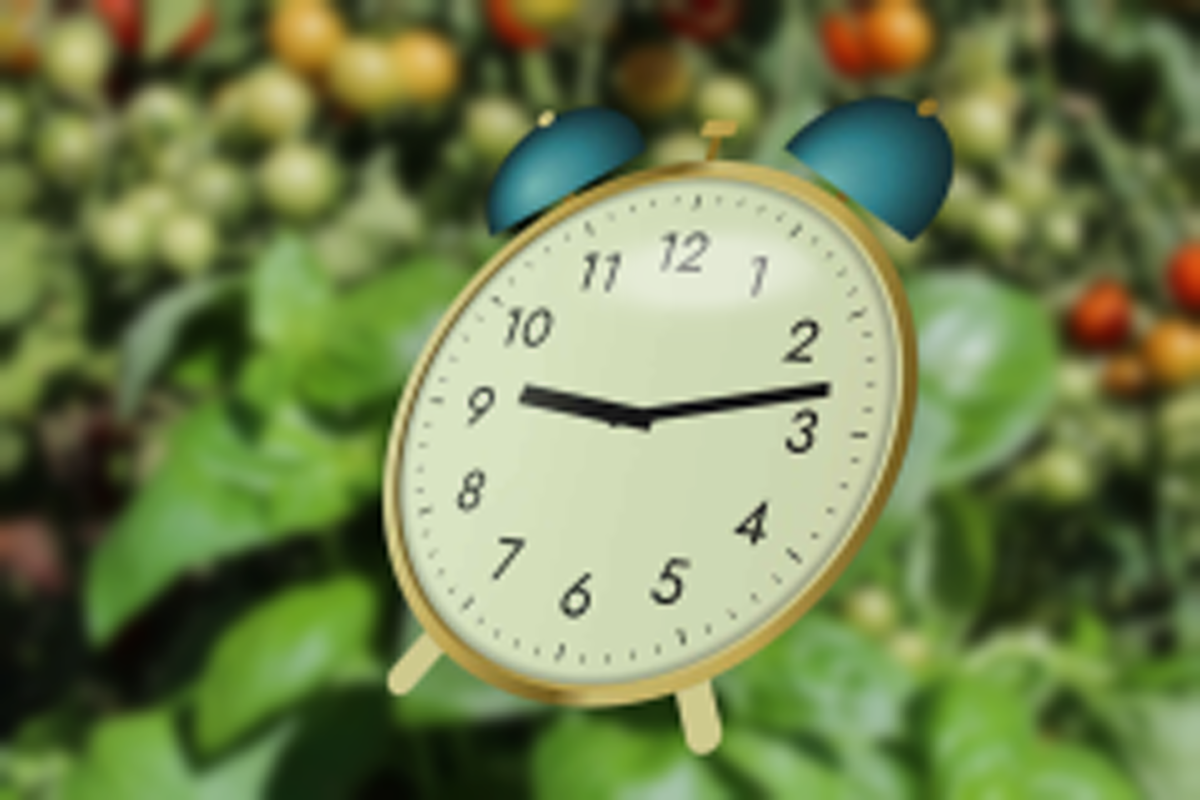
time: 9:13
